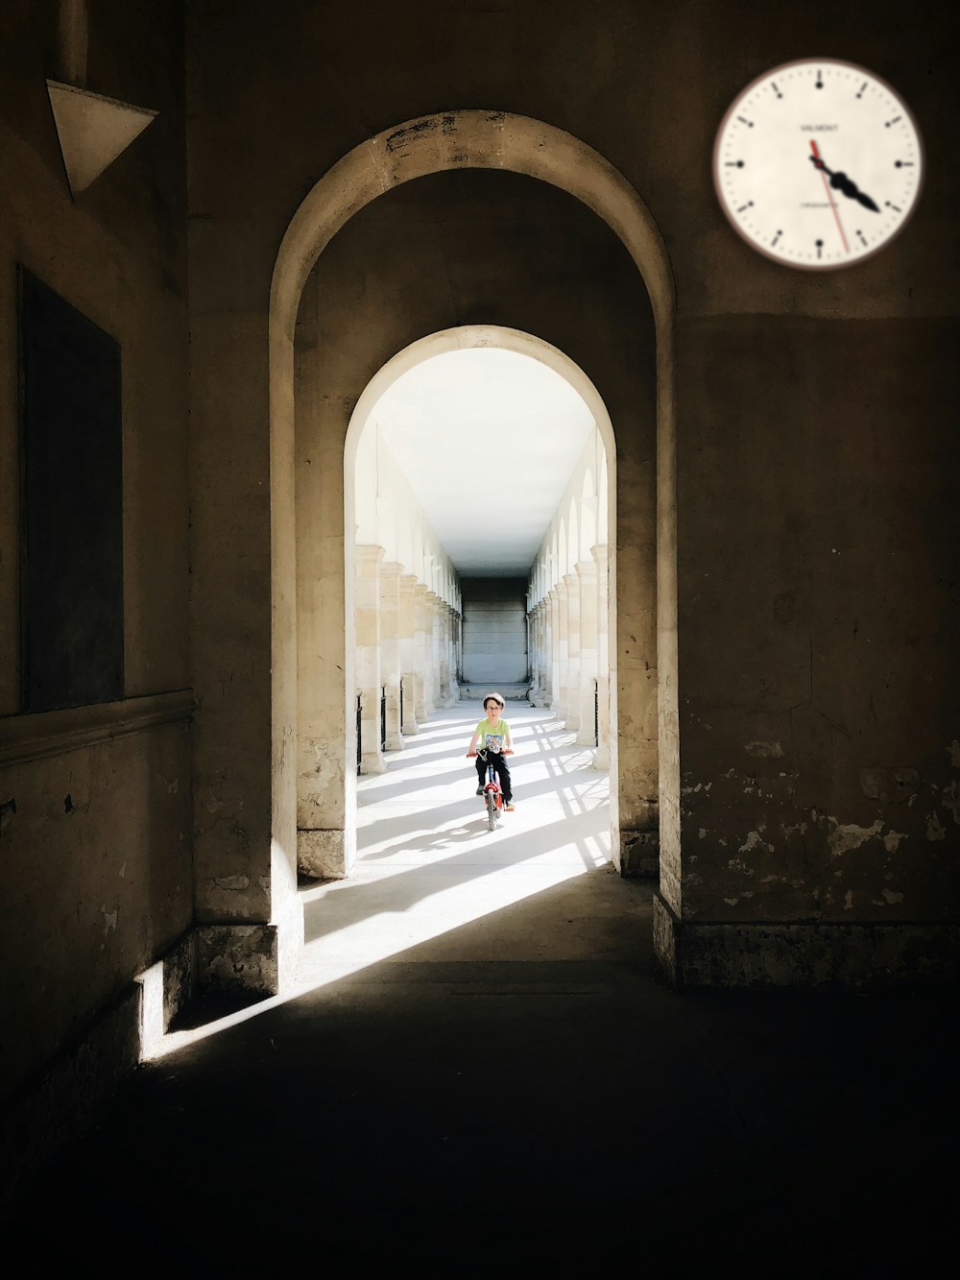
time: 4:21:27
